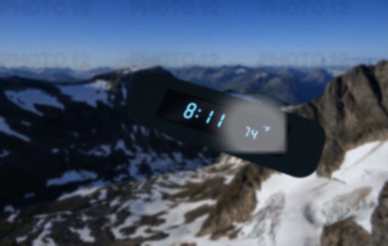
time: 8:11
